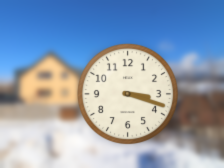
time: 3:18
